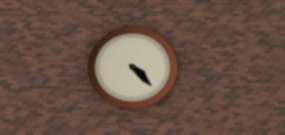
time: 4:23
